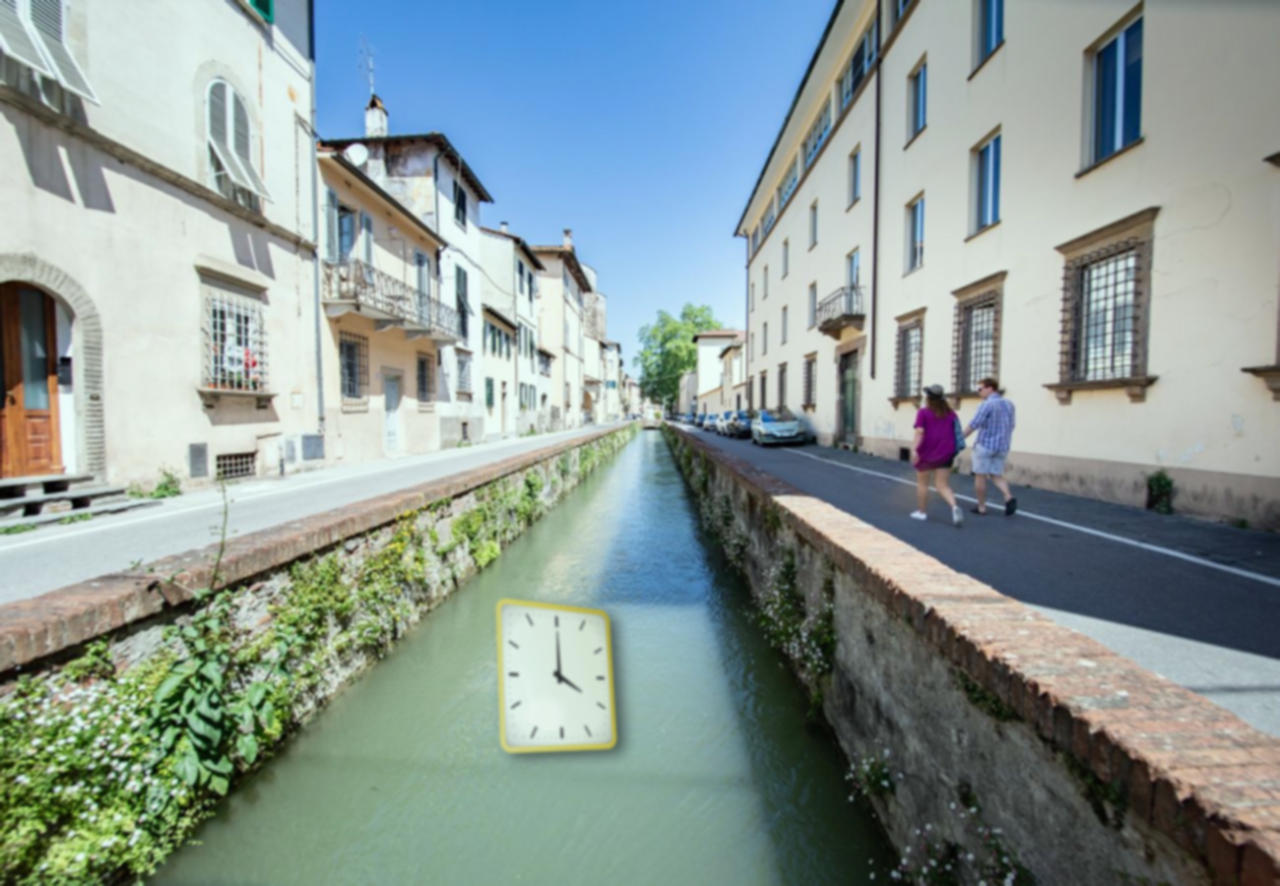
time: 4:00
